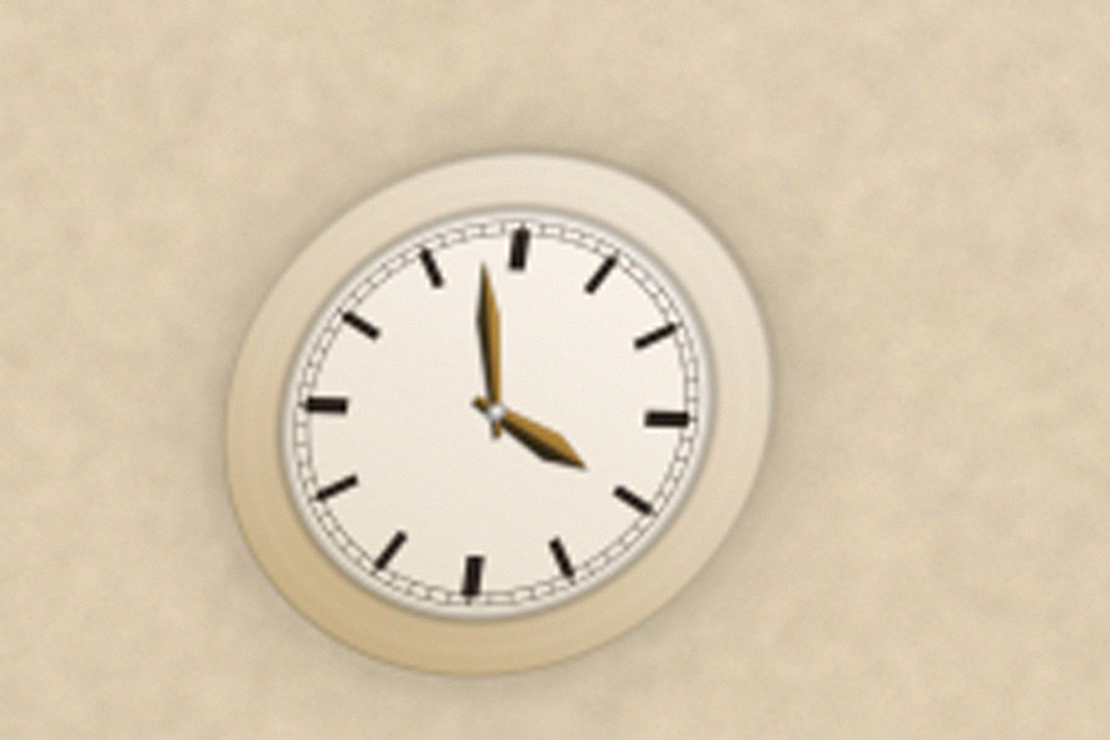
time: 3:58
